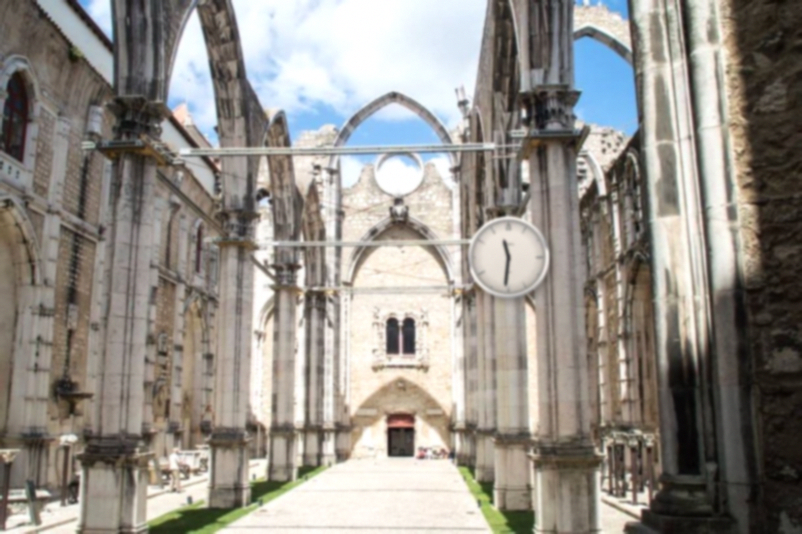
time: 11:31
